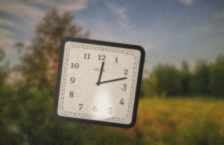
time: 12:12
